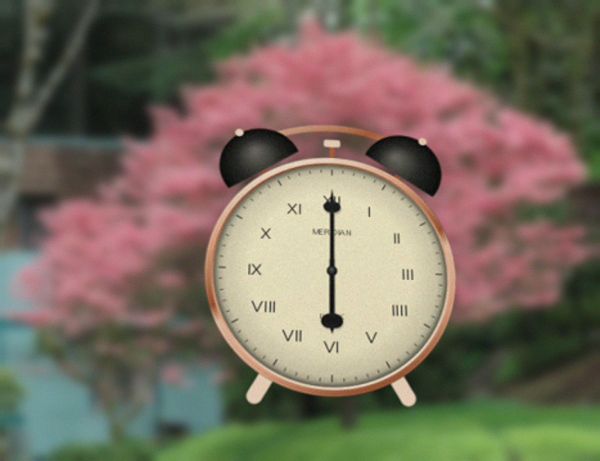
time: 6:00
